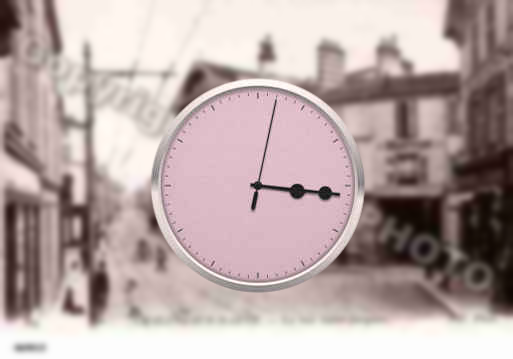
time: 3:16:02
